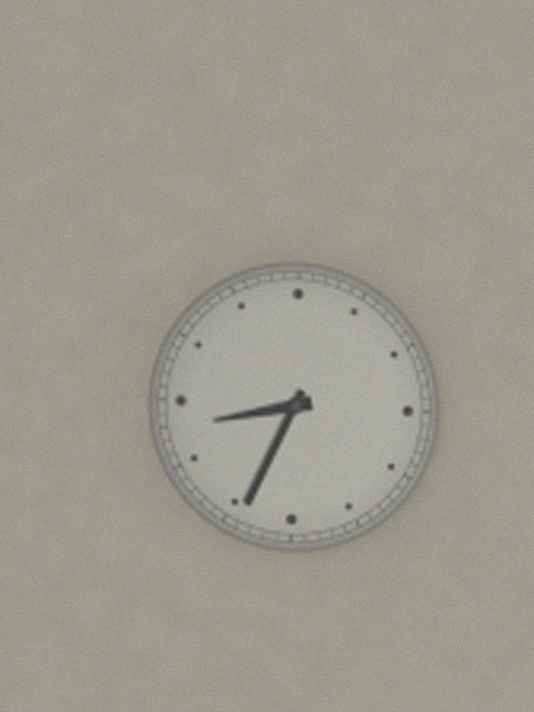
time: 8:34
